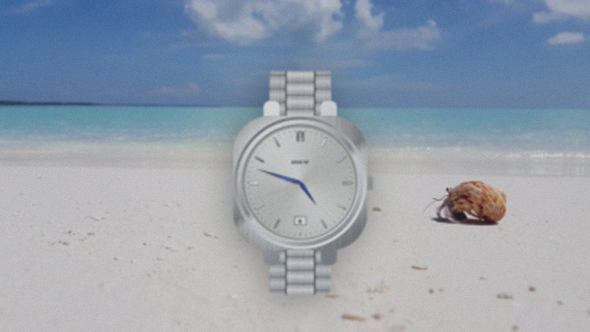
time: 4:48
